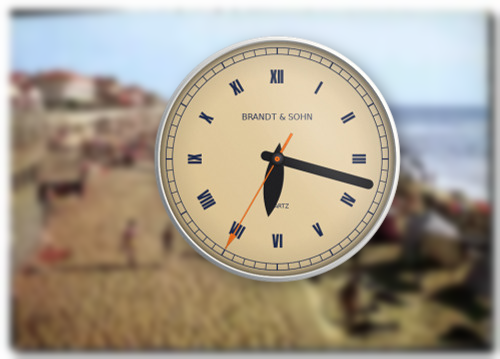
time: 6:17:35
